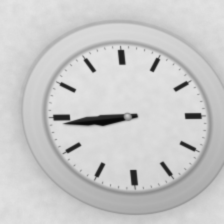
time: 8:44
